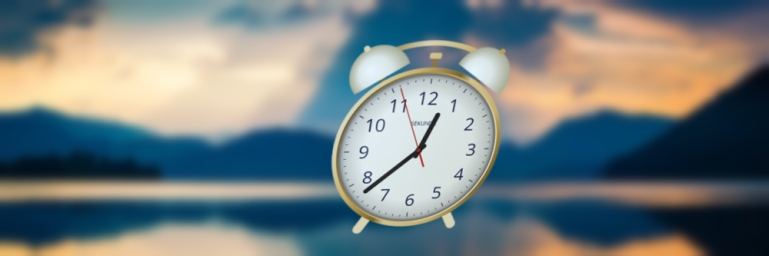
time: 12:37:56
